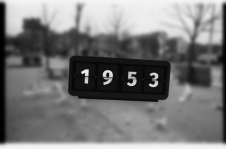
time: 19:53
